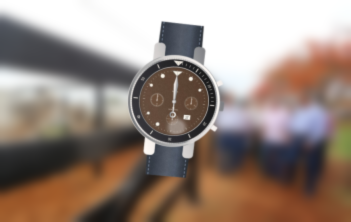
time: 6:00
